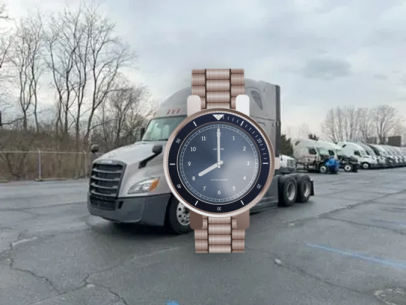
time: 8:00
